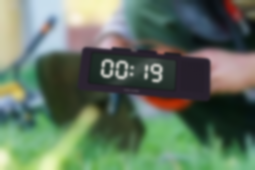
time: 0:19
